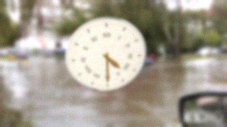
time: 4:30
